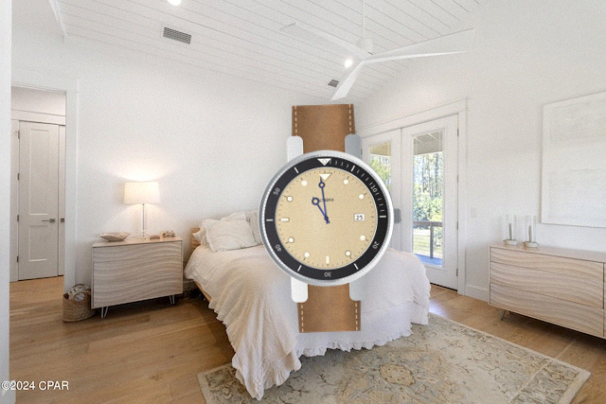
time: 10:59
